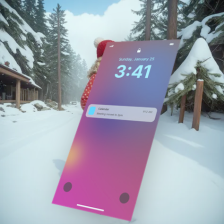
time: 3:41
